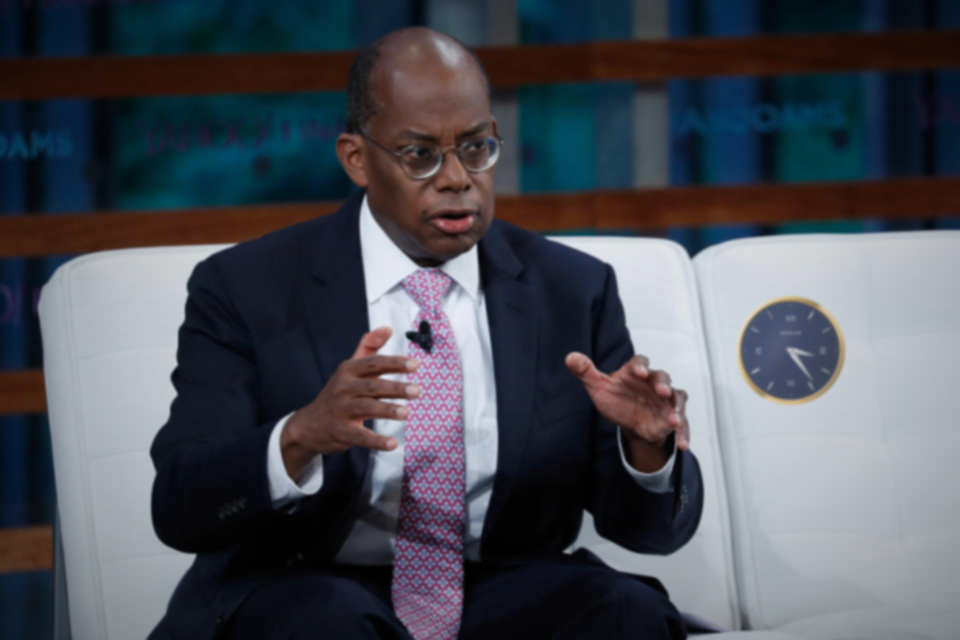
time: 3:24
